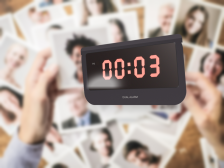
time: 0:03
